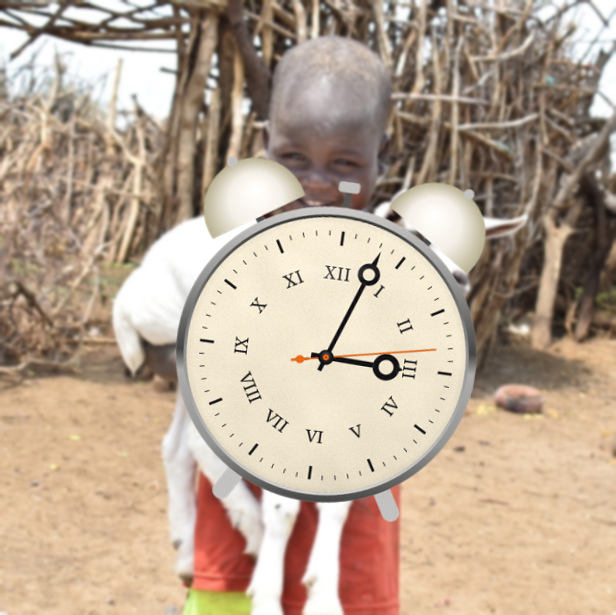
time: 3:03:13
